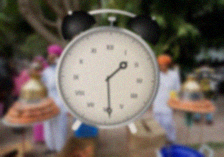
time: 1:29
